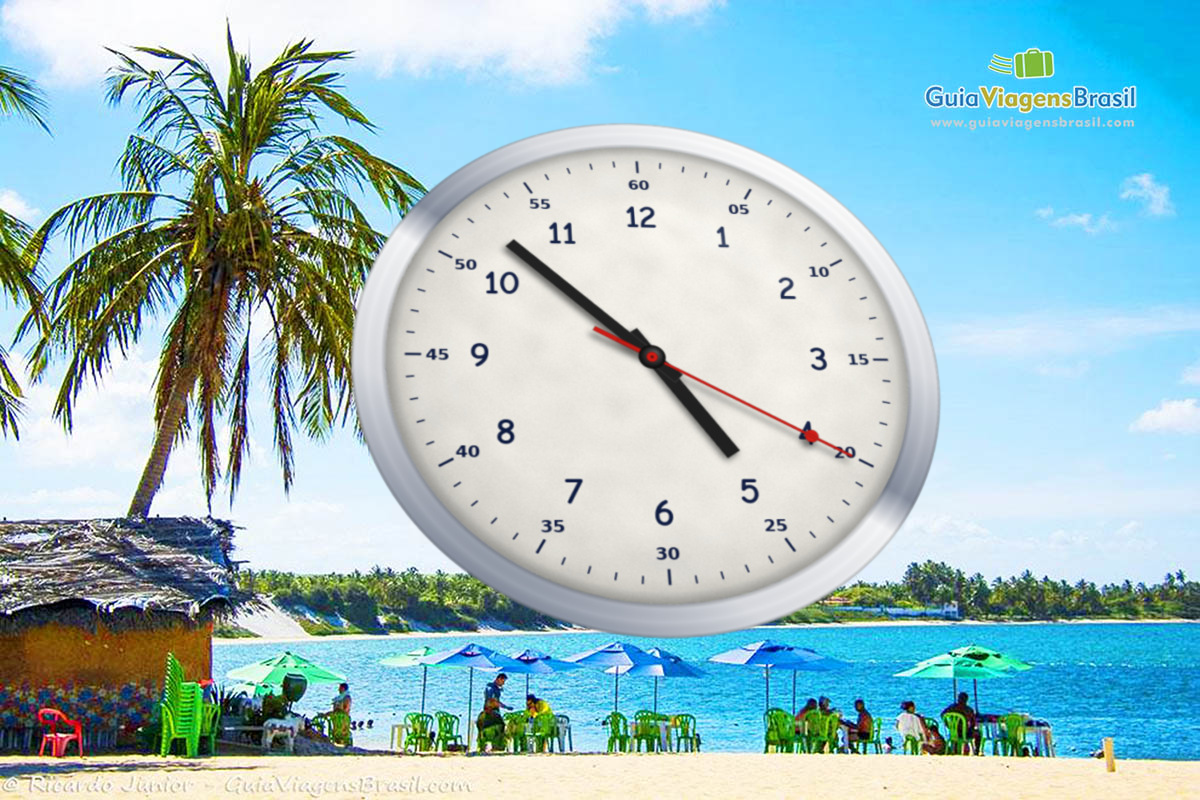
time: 4:52:20
